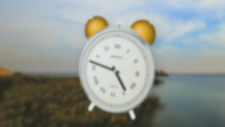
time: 4:47
